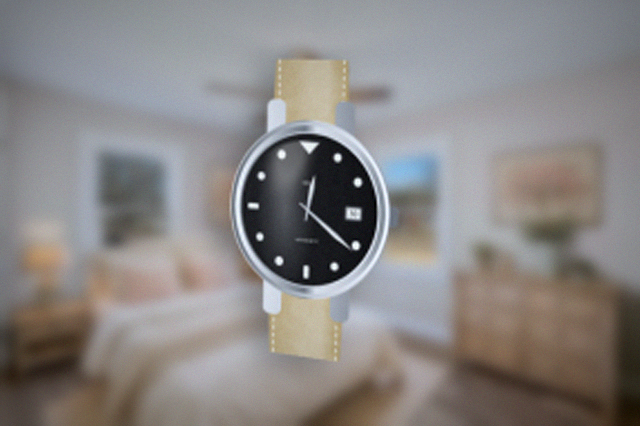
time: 12:21
